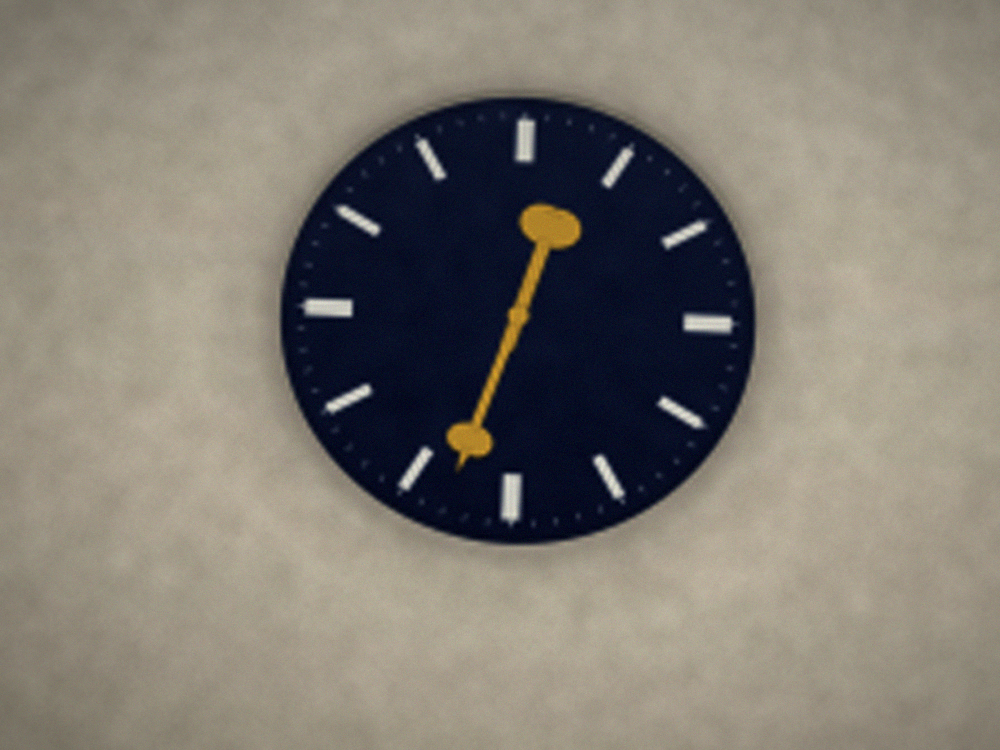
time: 12:33
